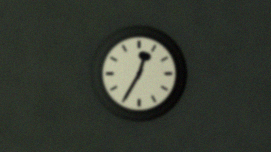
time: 12:35
